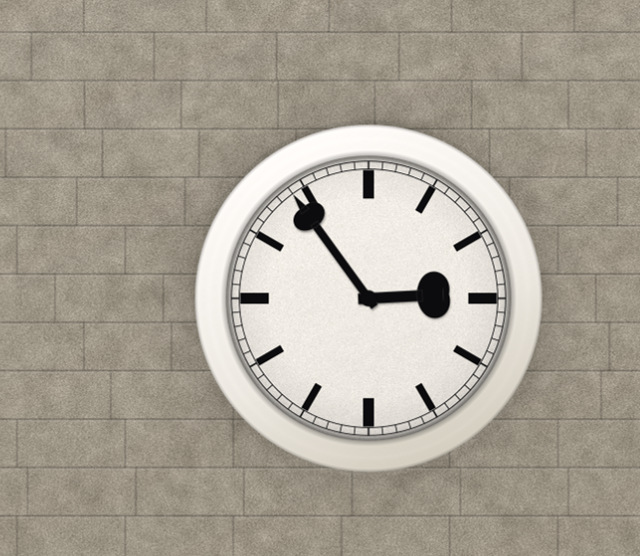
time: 2:54
